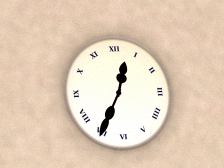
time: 12:35
